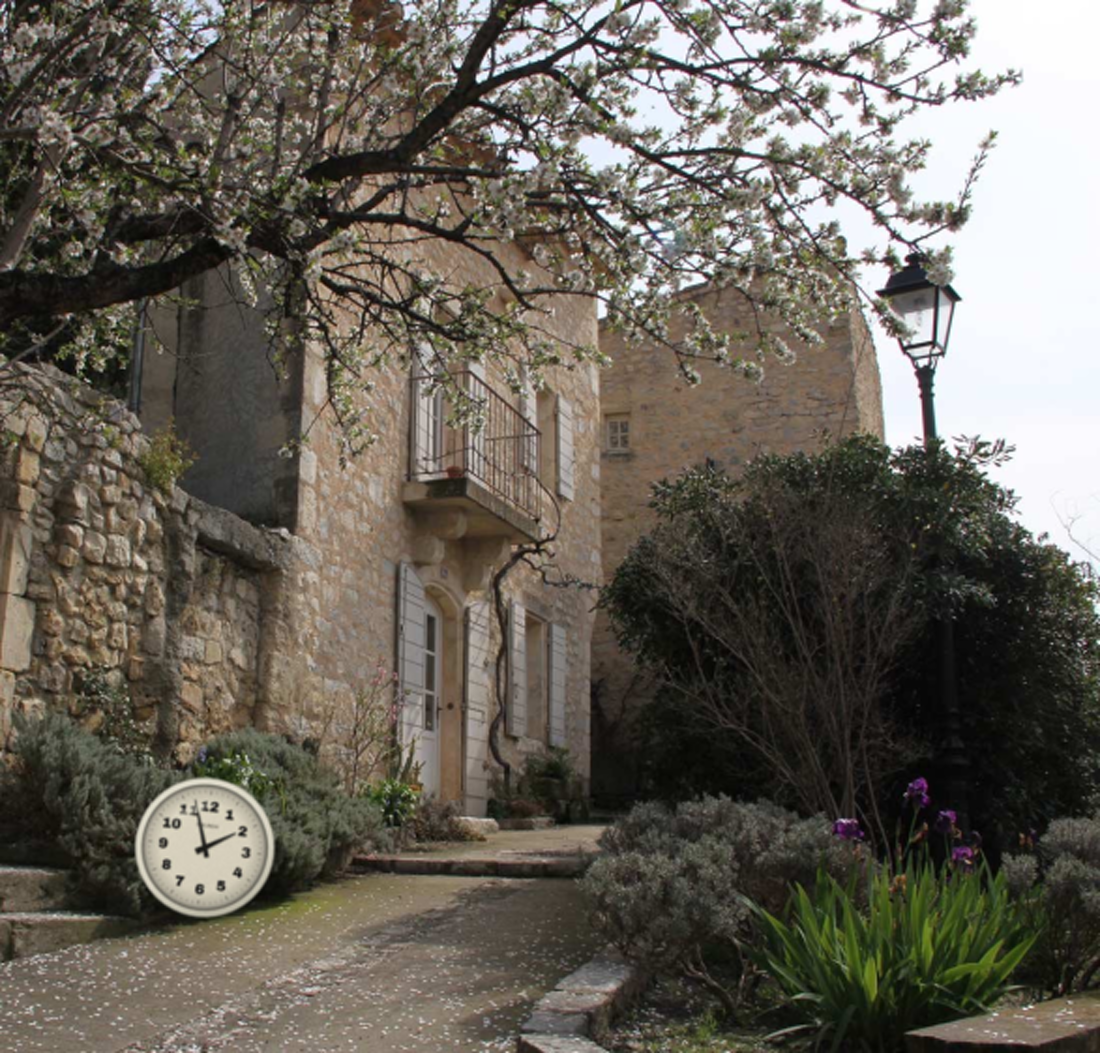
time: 1:57
